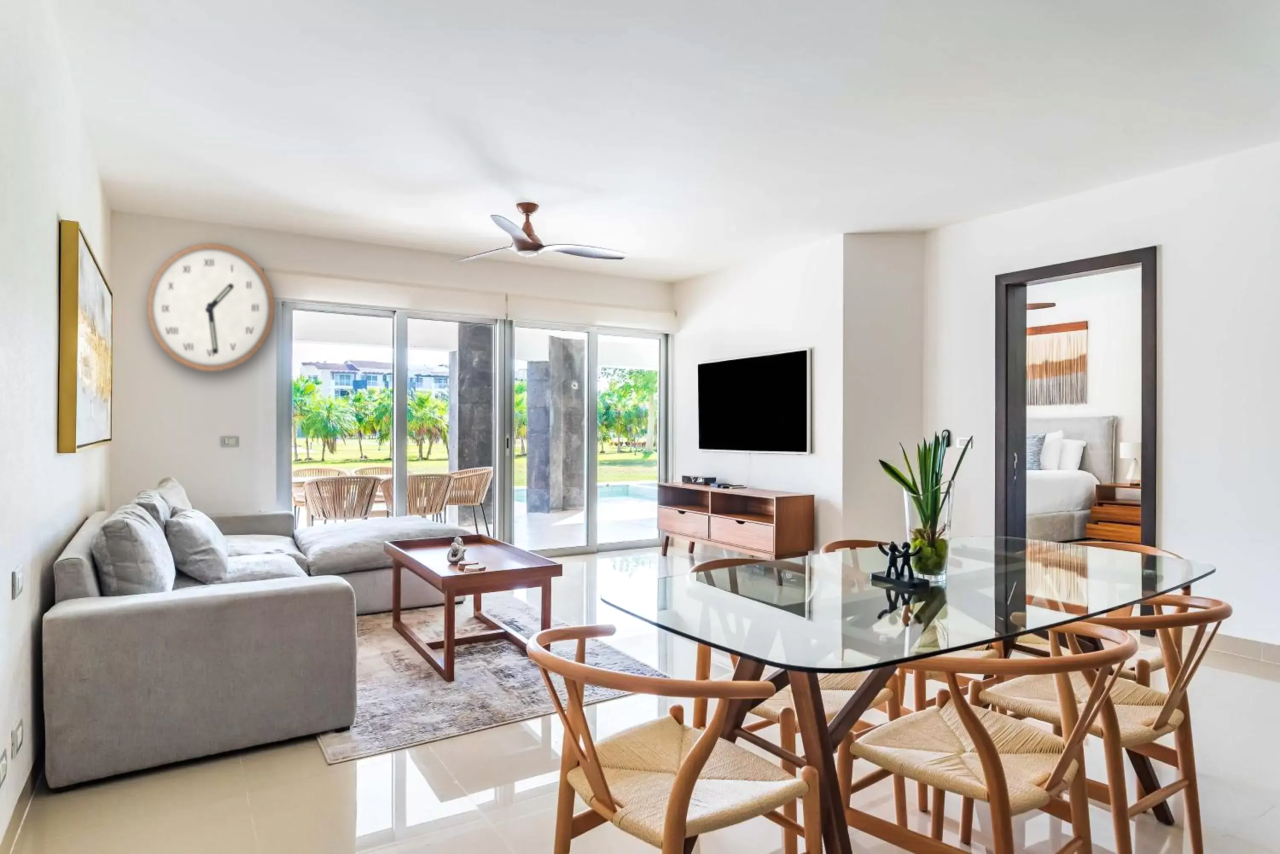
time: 1:29
